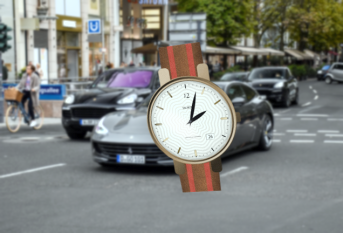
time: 2:03
